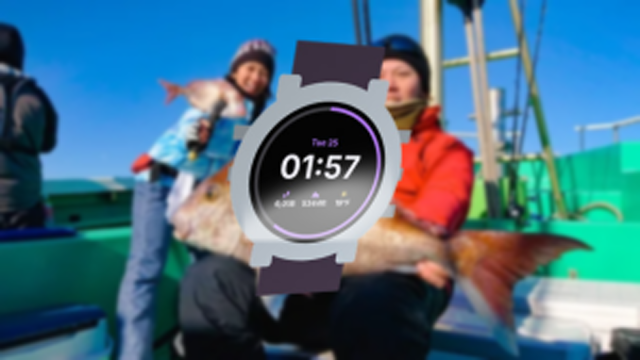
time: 1:57
